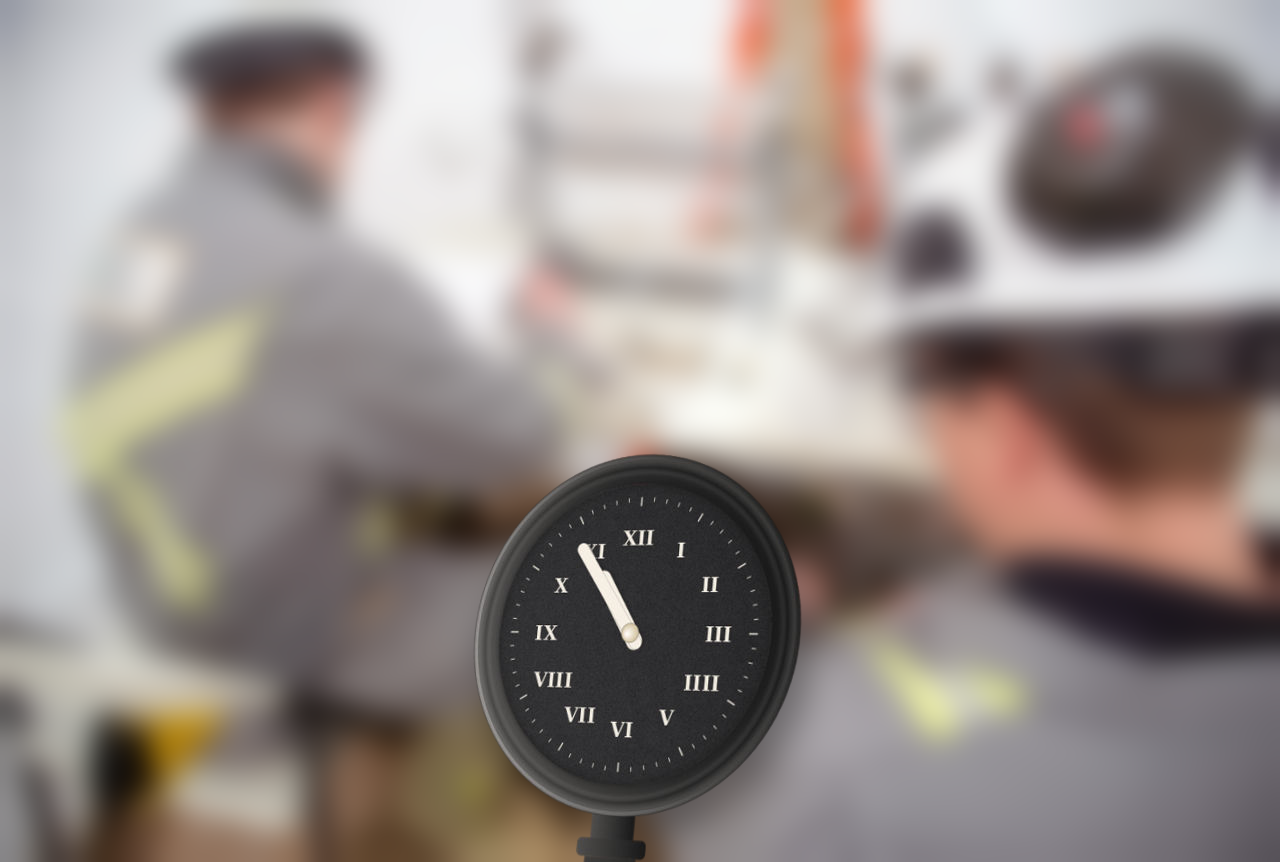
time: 10:54
